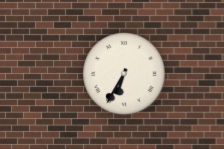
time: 6:35
